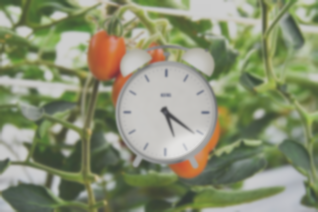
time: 5:21
